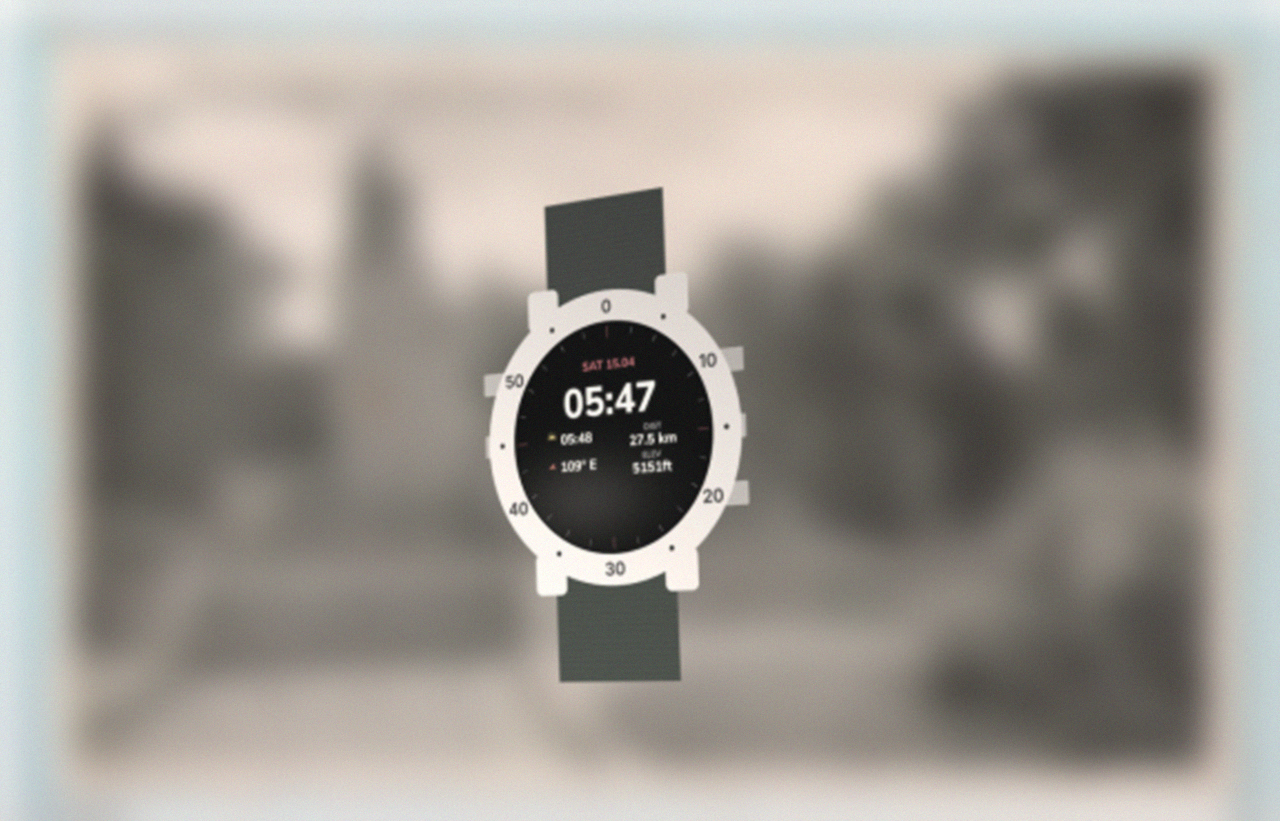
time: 5:47
